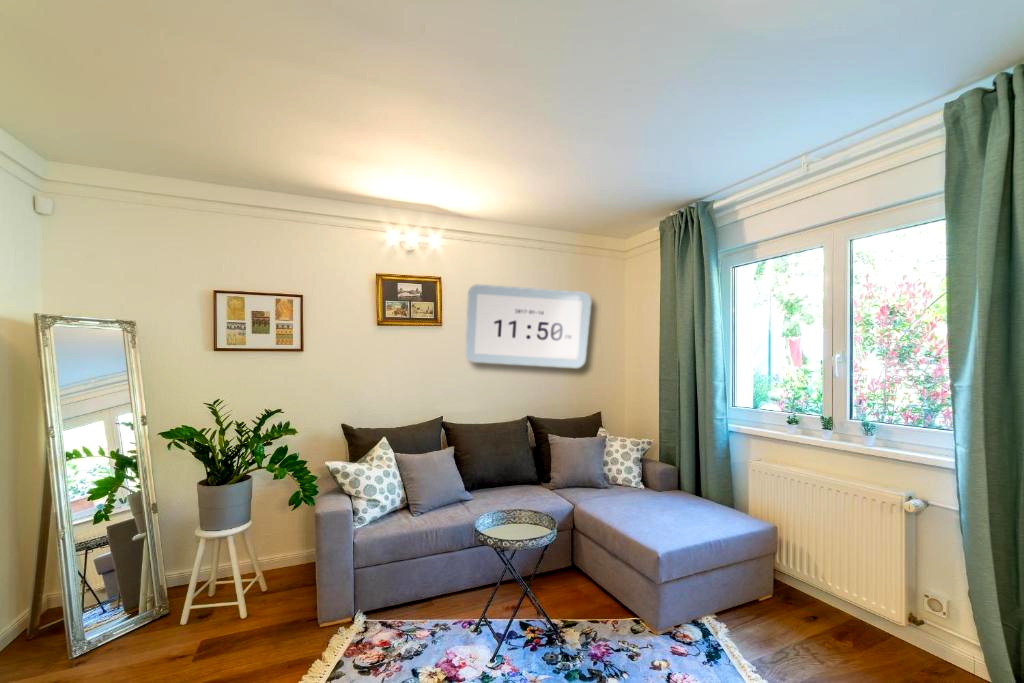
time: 11:50
